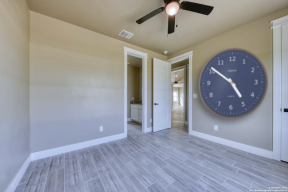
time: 4:51
